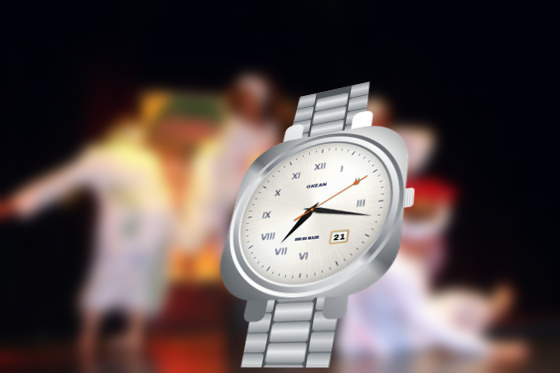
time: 7:17:10
